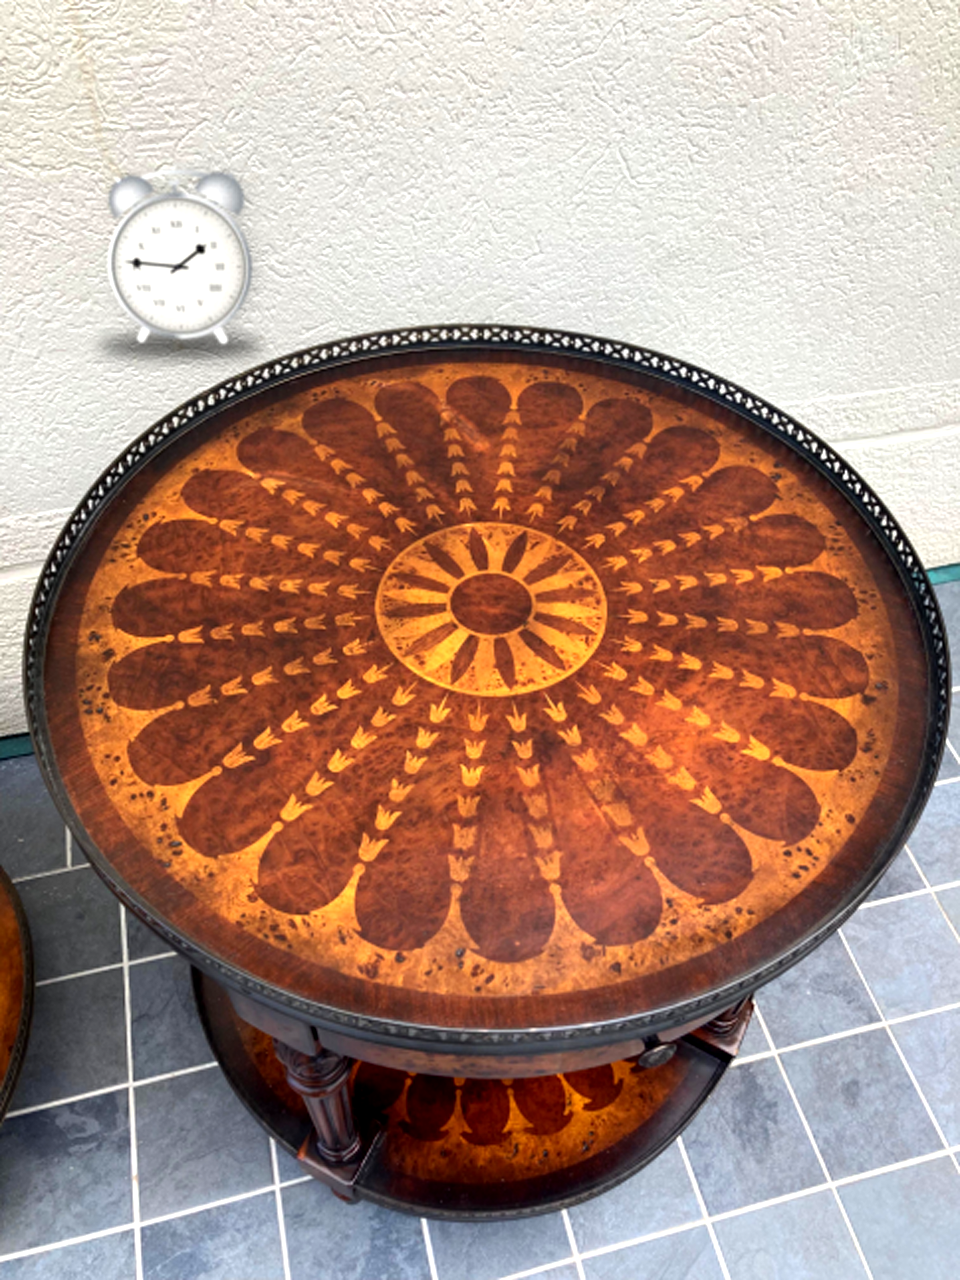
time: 1:46
